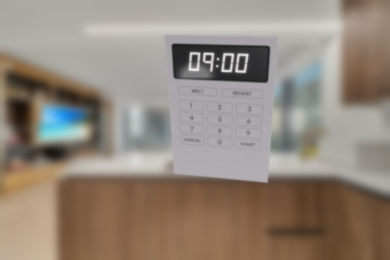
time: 9:00
